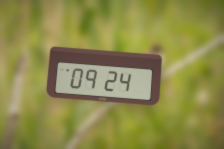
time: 9:24
